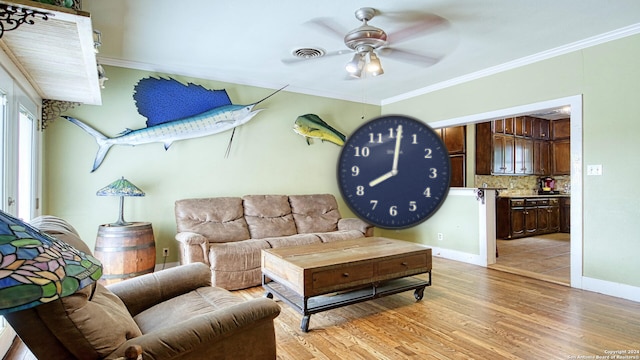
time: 8:01
